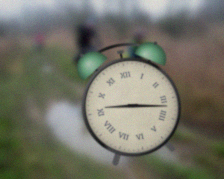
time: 9:17
